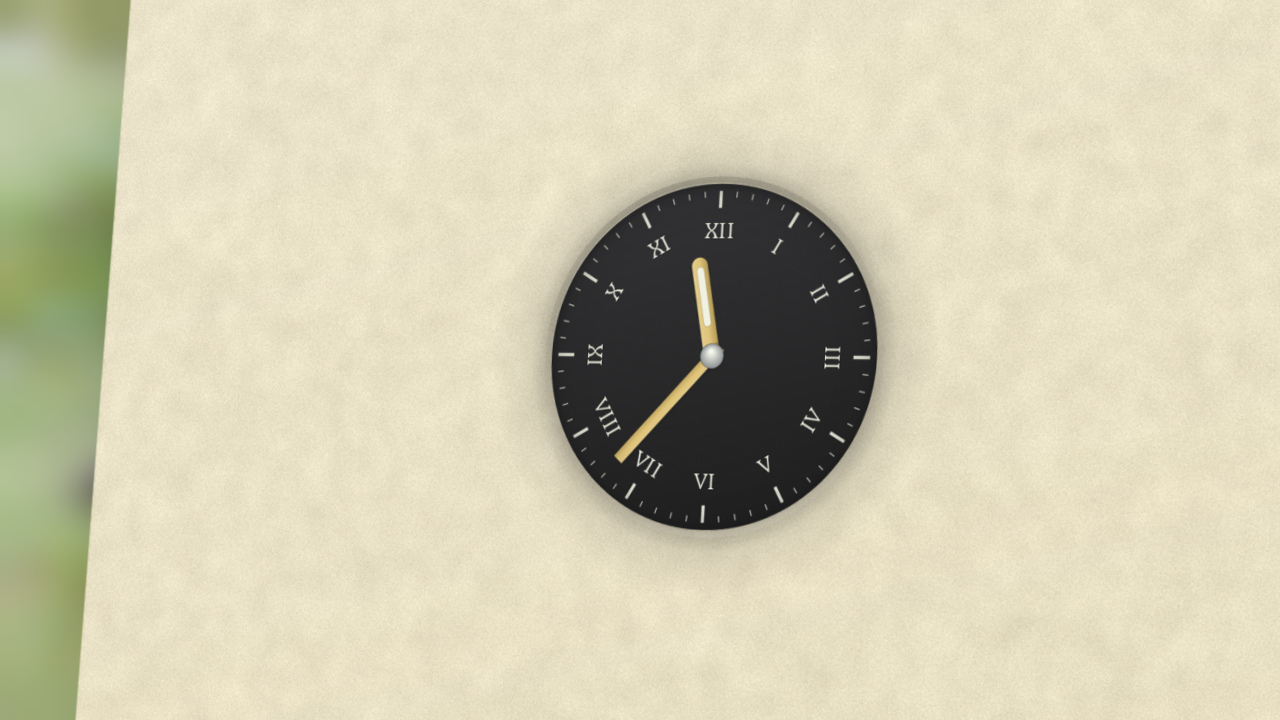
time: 11:37
